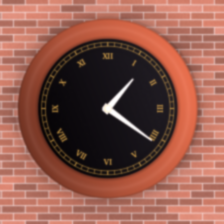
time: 1:21
